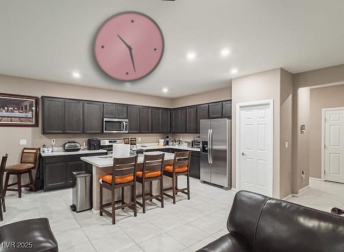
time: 10:27
